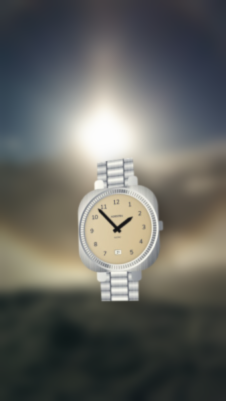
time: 1:53
